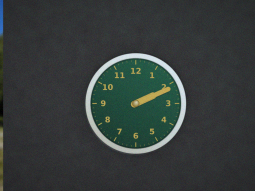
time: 2:11
